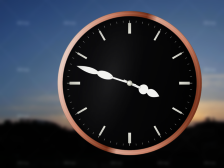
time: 3:48
